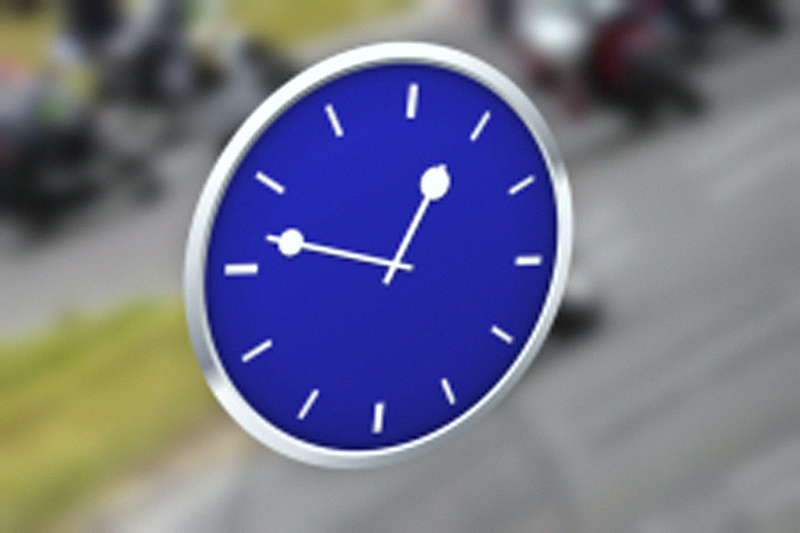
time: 12:47
